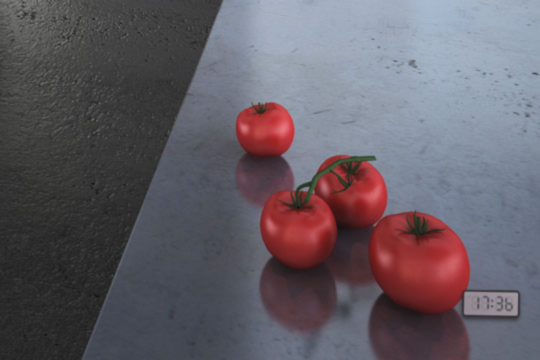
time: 17:36
